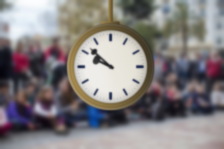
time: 9:52
